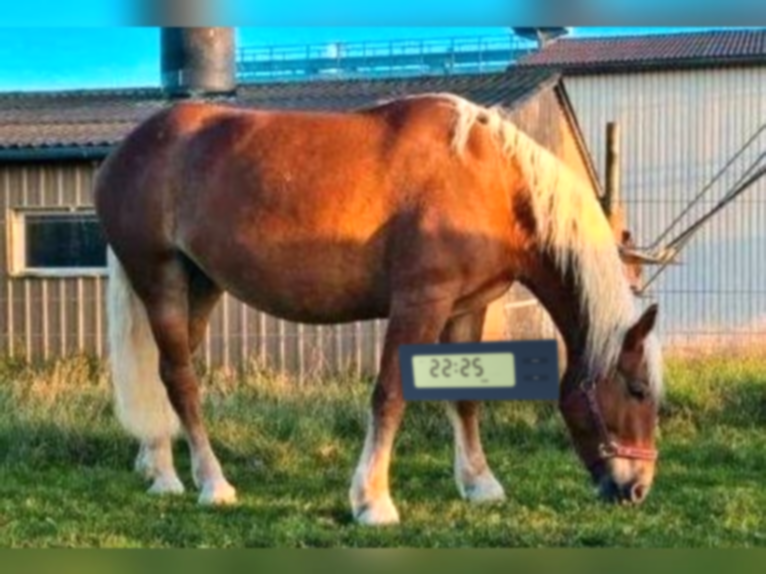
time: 22:25
